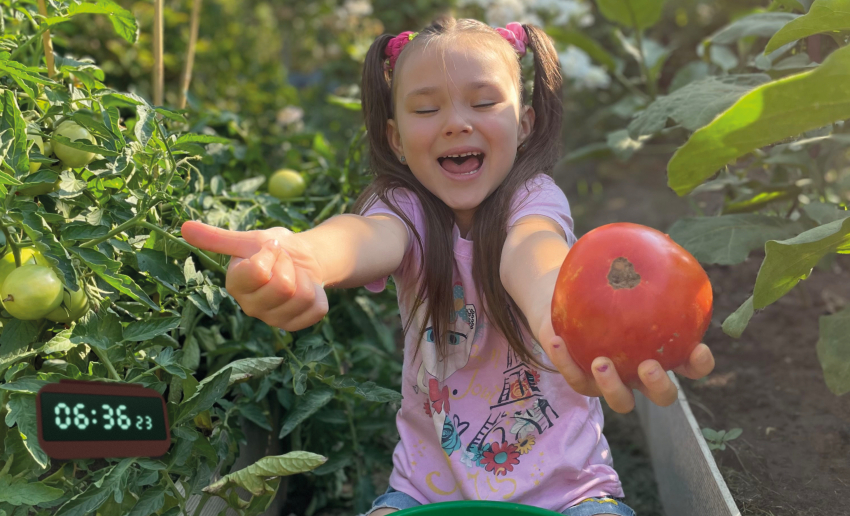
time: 6:36:23
